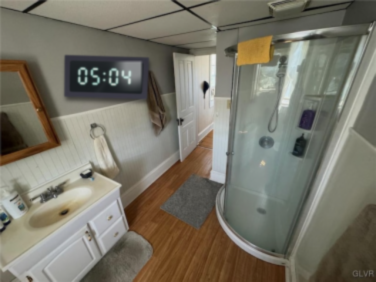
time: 5:04
